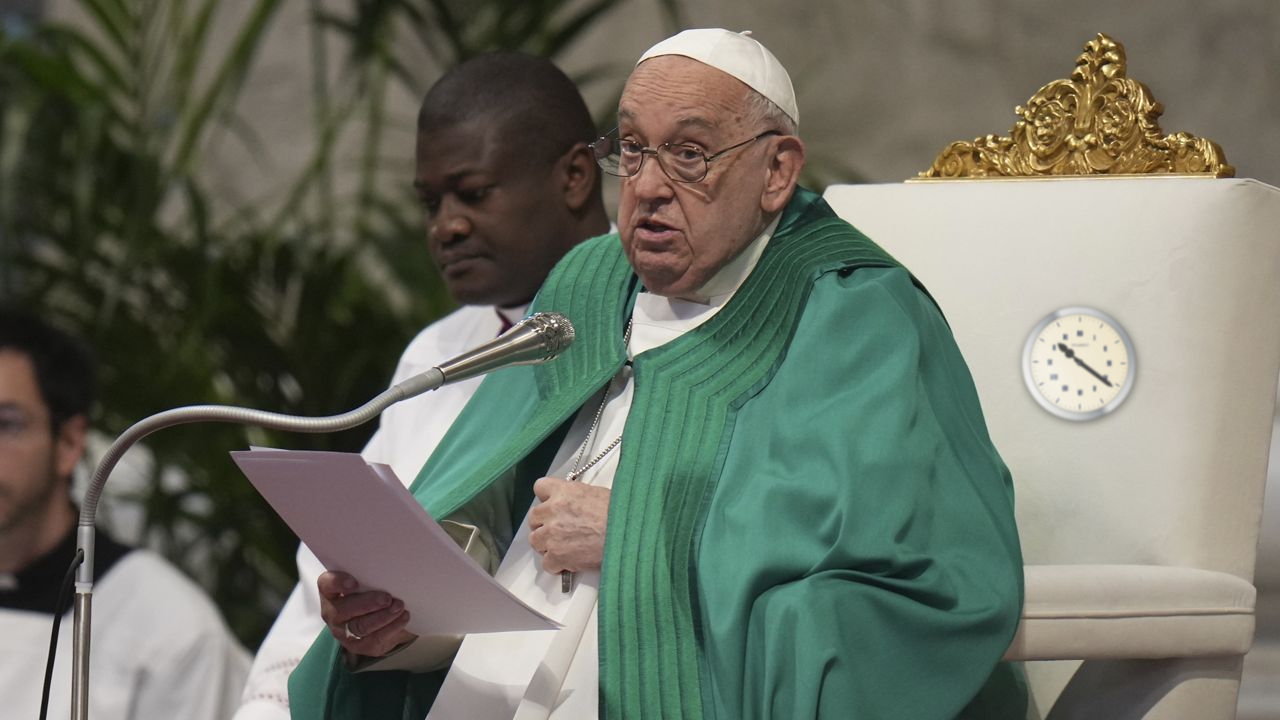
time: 10:21
